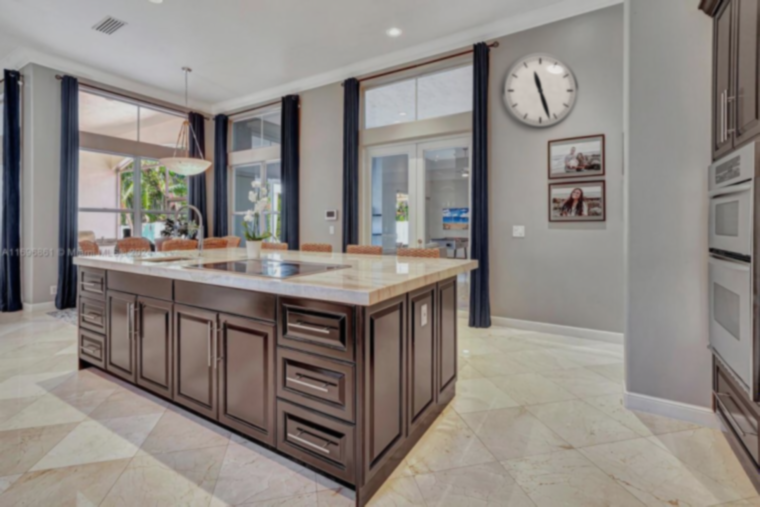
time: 11:27
